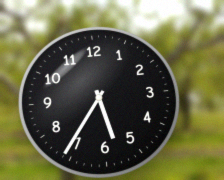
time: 5:36
